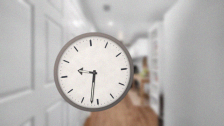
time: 9:32
